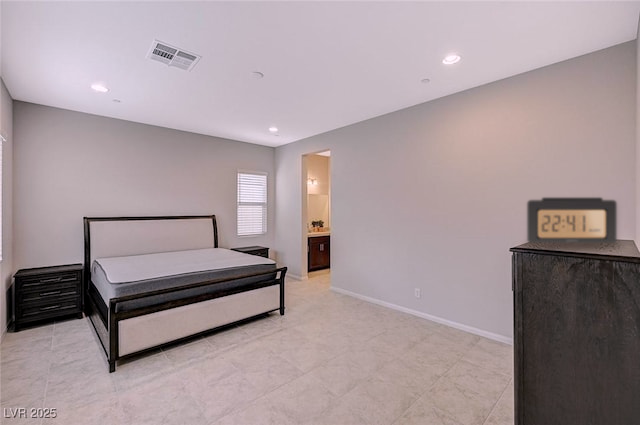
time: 22:41
